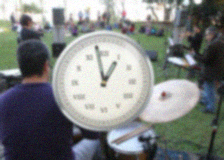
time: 12:58
